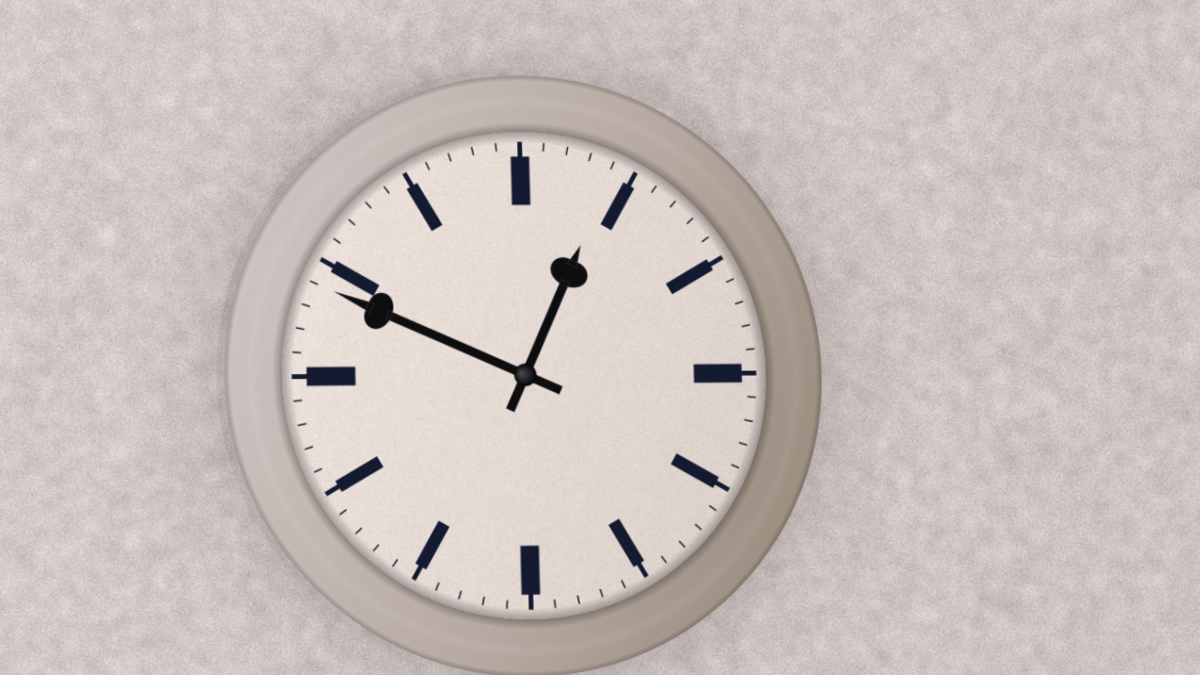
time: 12:49
